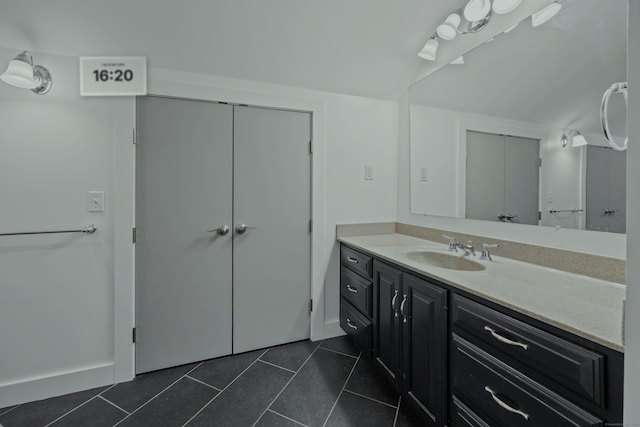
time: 16:20
